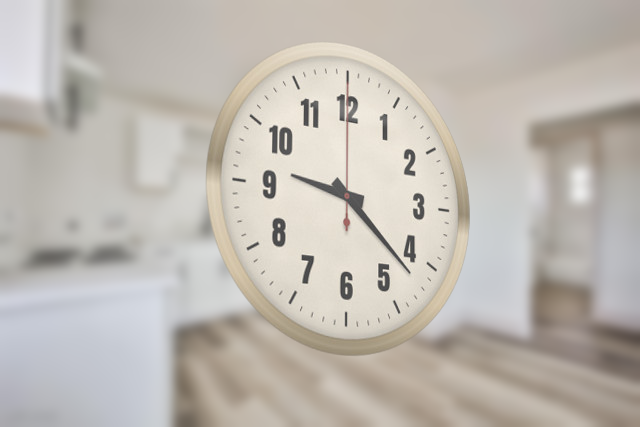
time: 9:22:00
